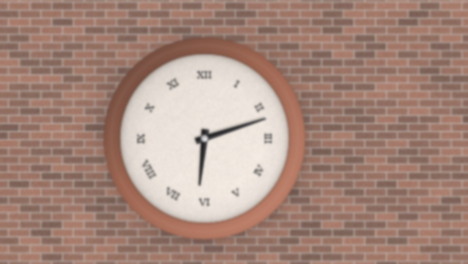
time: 6:12
